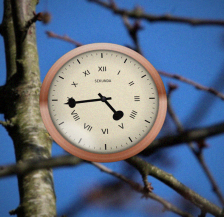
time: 4:44
